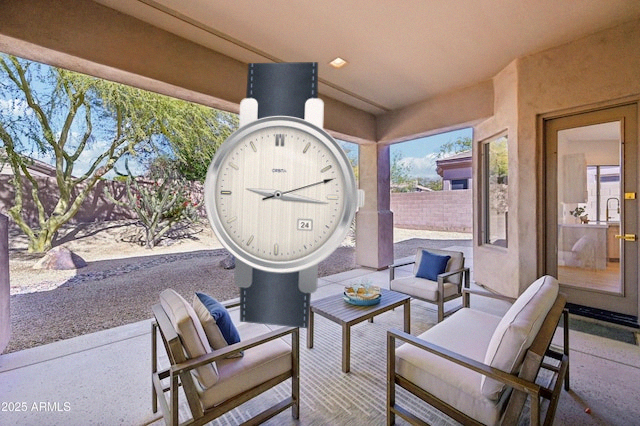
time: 9:16:12
